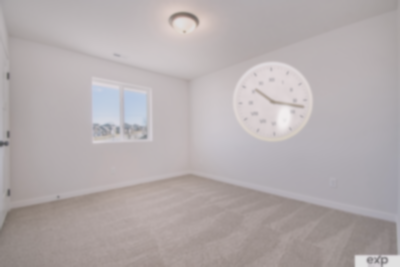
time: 10:17
